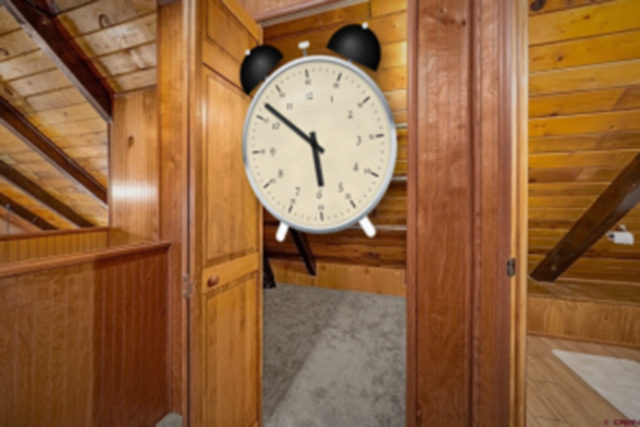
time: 5:52
